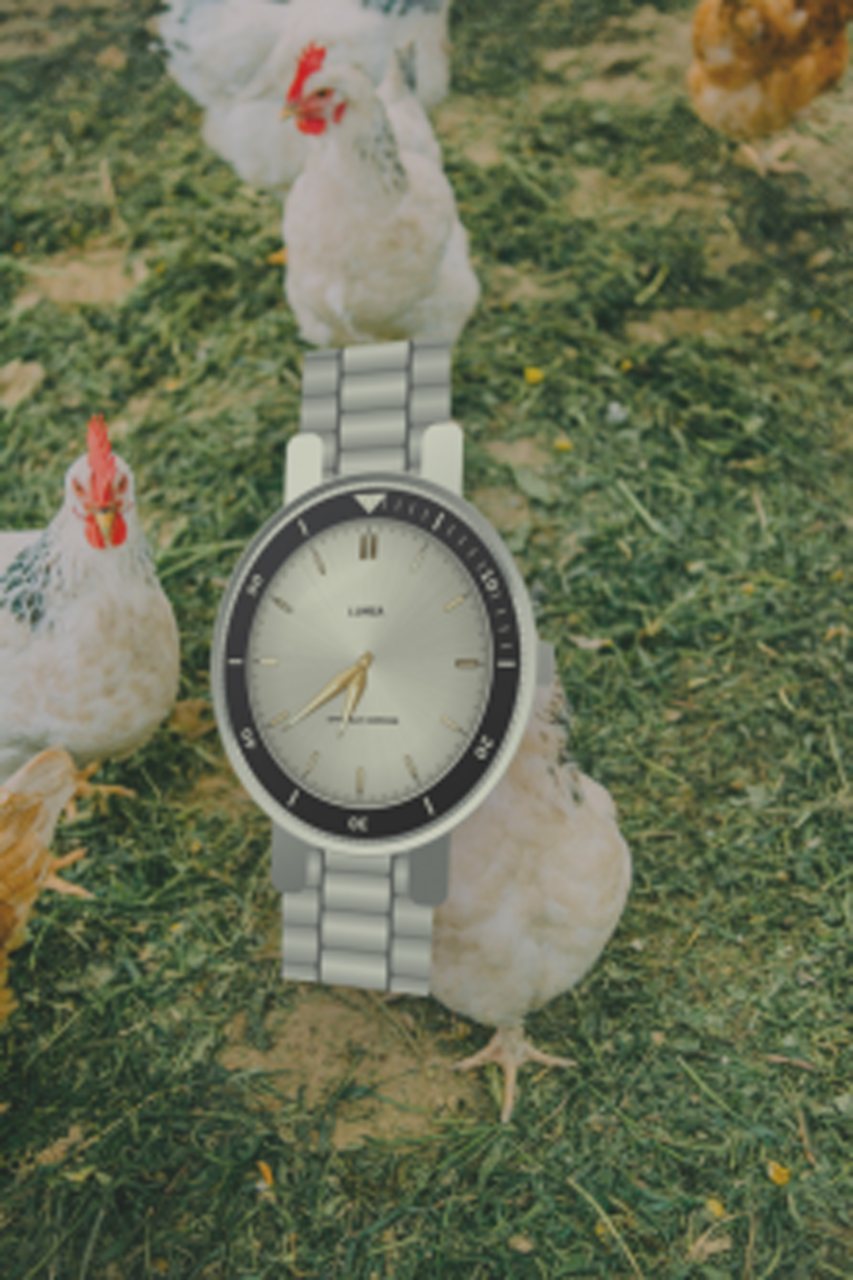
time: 6:39
